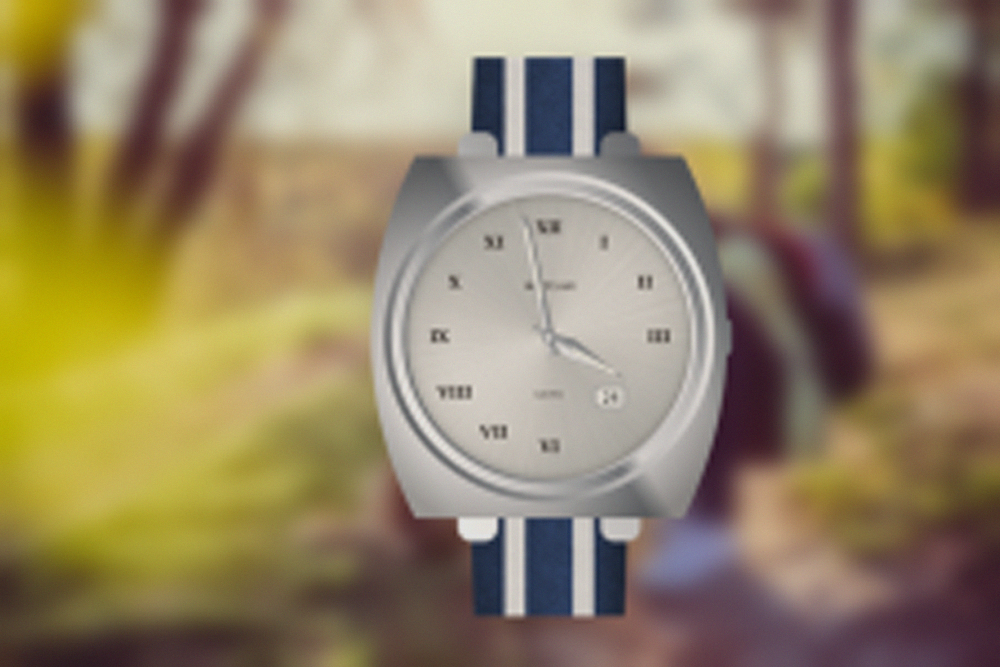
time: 3:58
